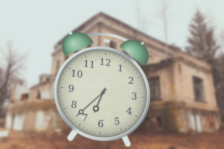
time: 6:37
